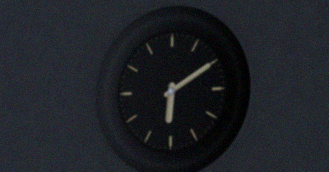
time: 6:10
